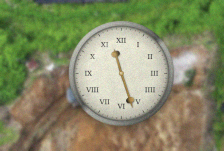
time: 11:27
